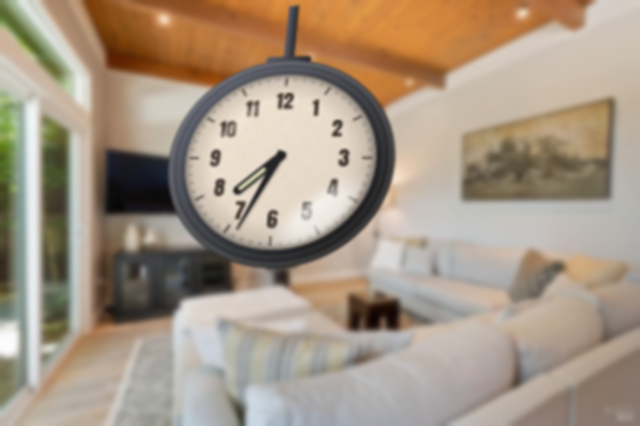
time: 7:34
